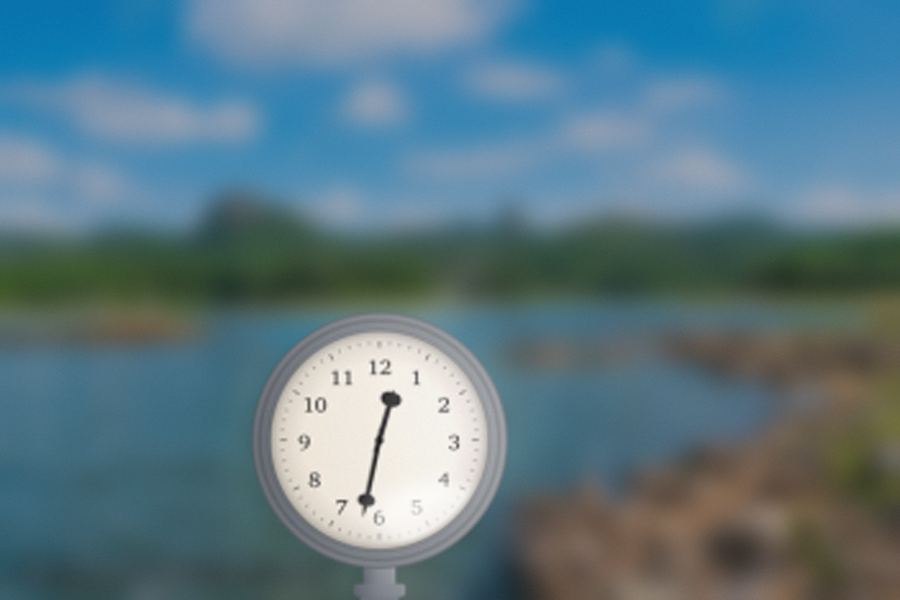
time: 12:32
